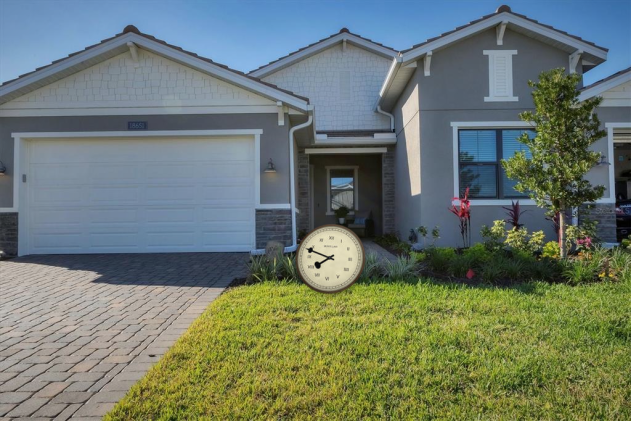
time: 7:48
